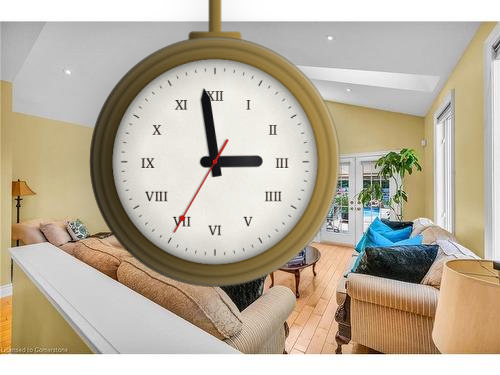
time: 2:58:35
